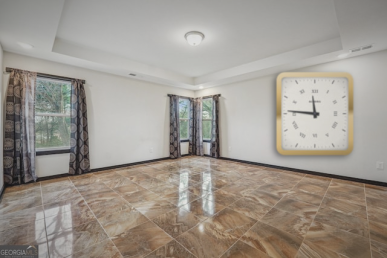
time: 11:46
